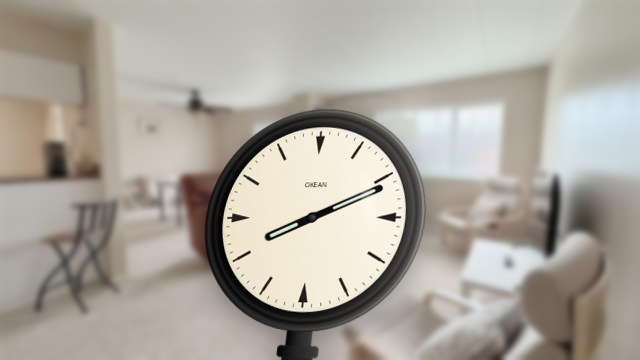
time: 8:11
